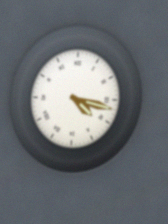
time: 4:17
